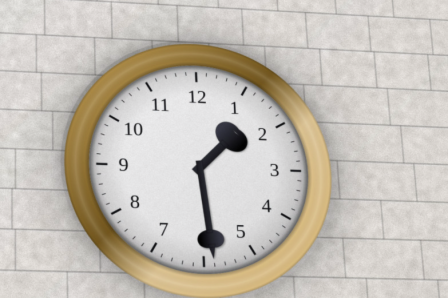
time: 1:29
